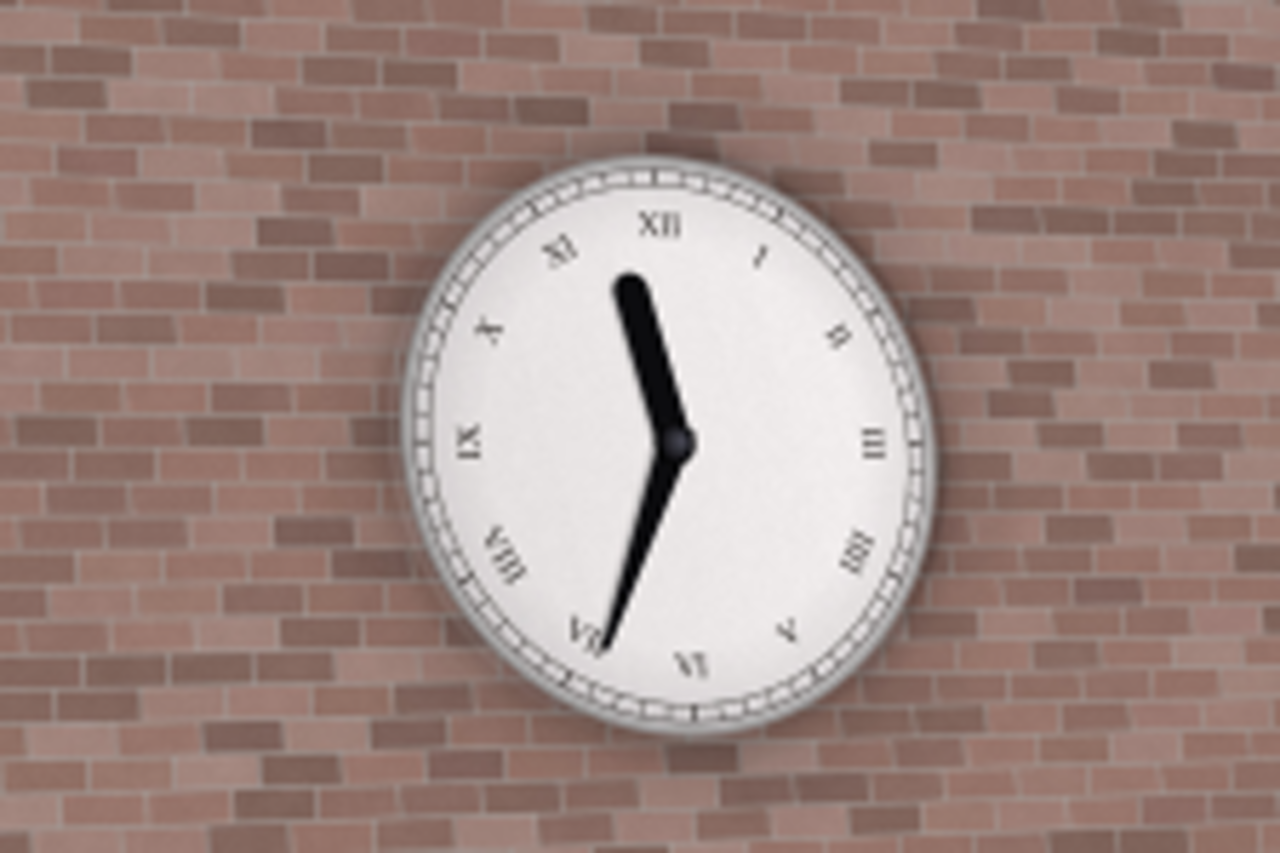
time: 11:34
